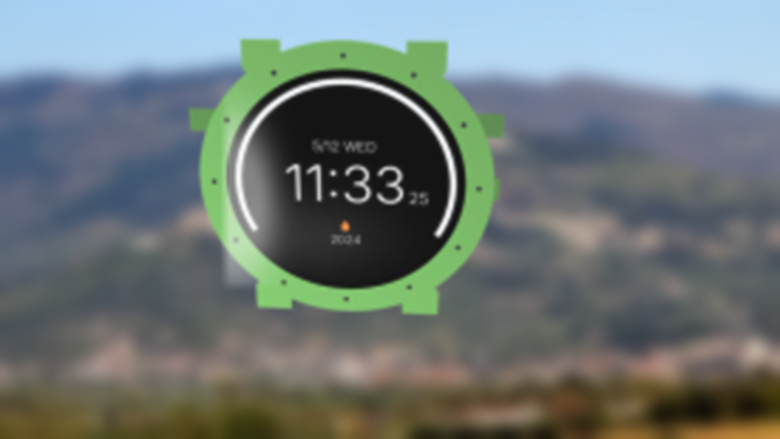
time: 11:33
